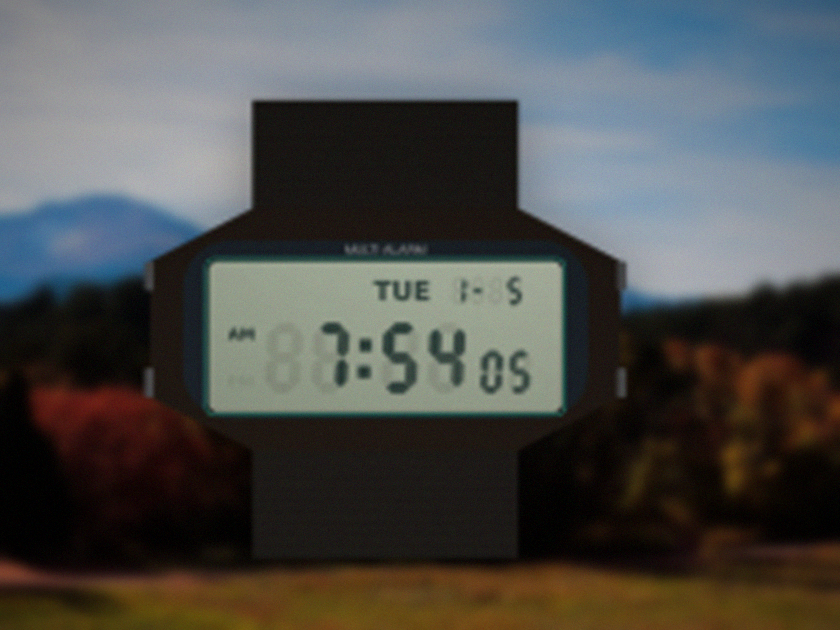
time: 7:54:05
